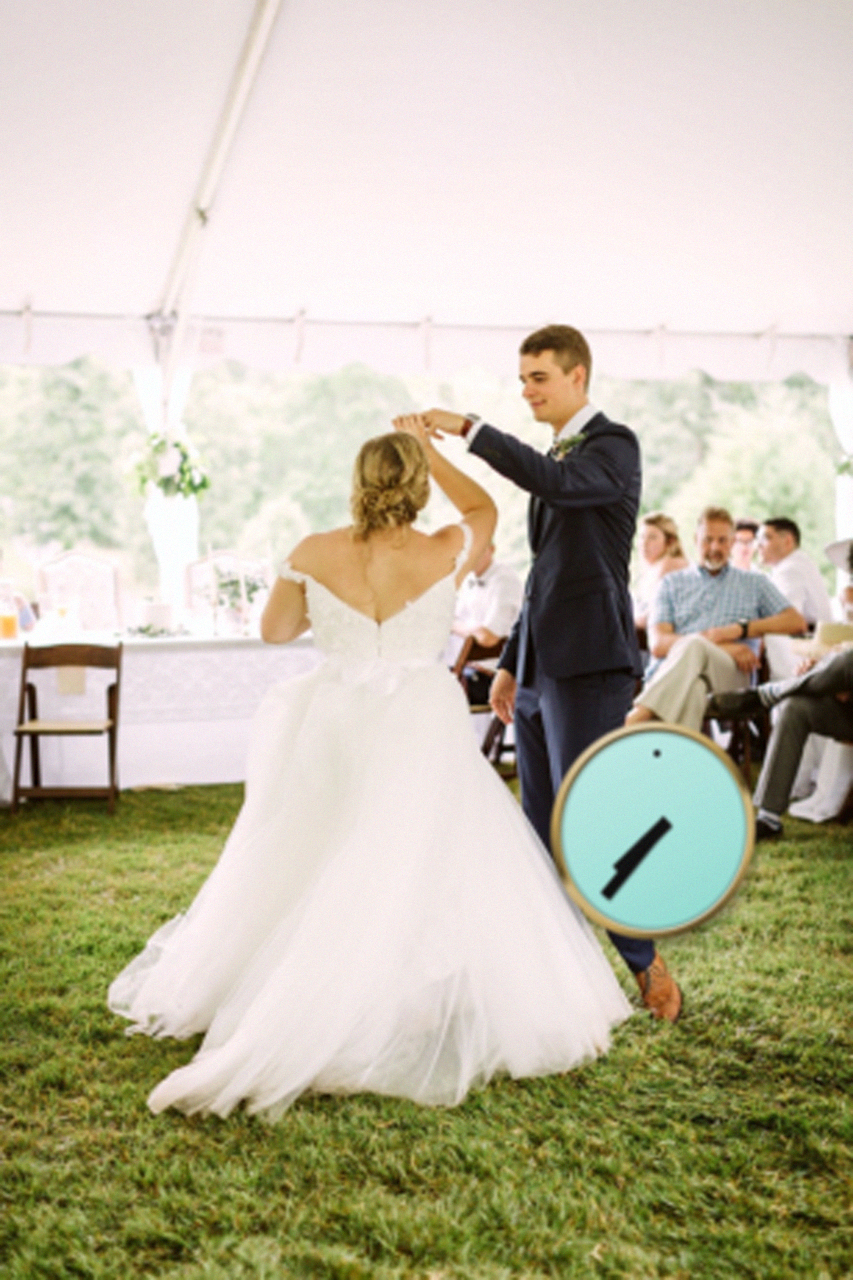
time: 7:37
